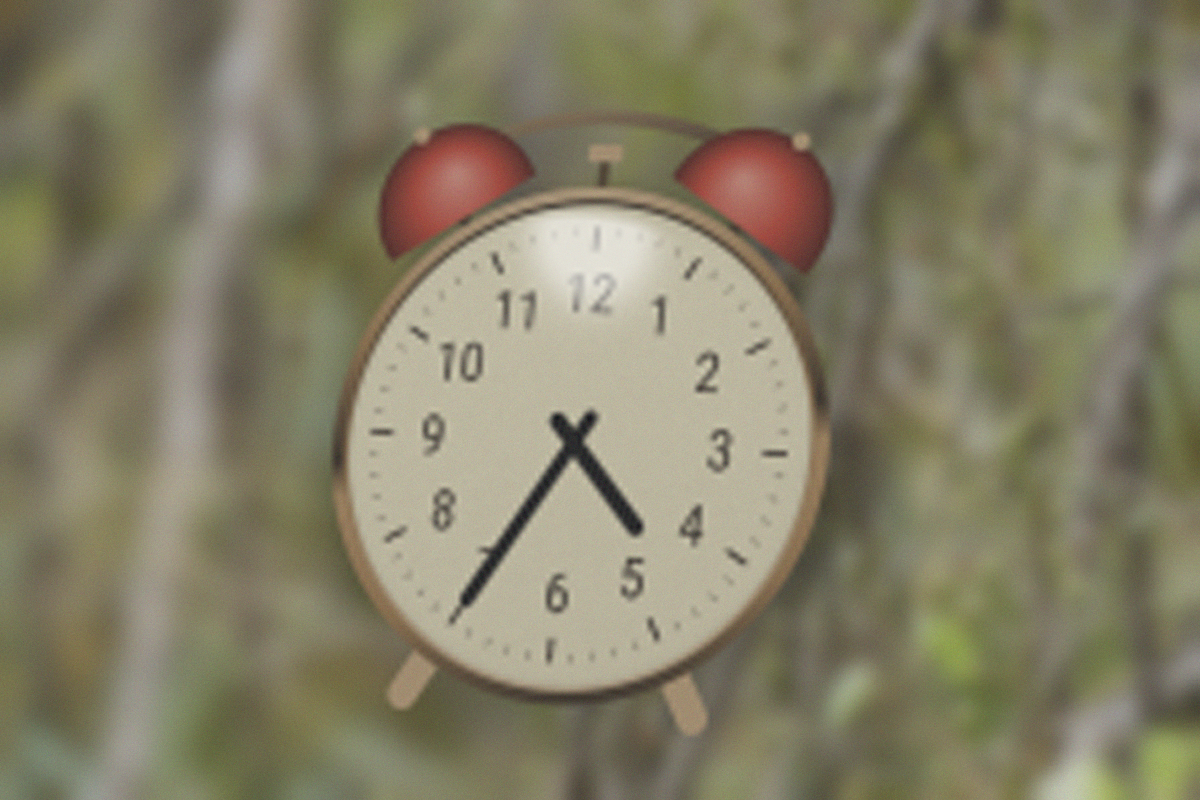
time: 4:35
